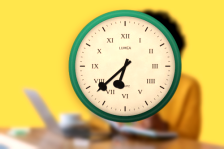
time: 6:38
